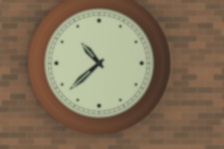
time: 10:38
